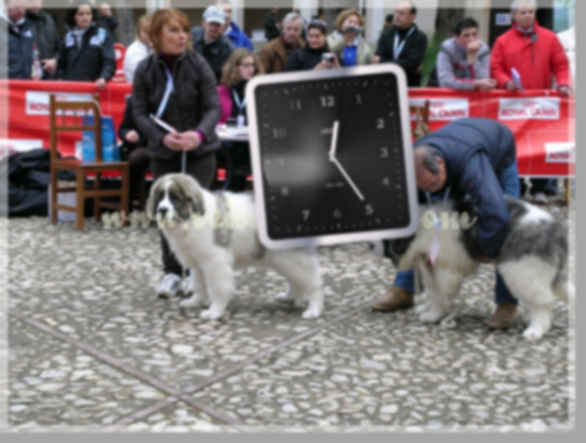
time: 12:25
